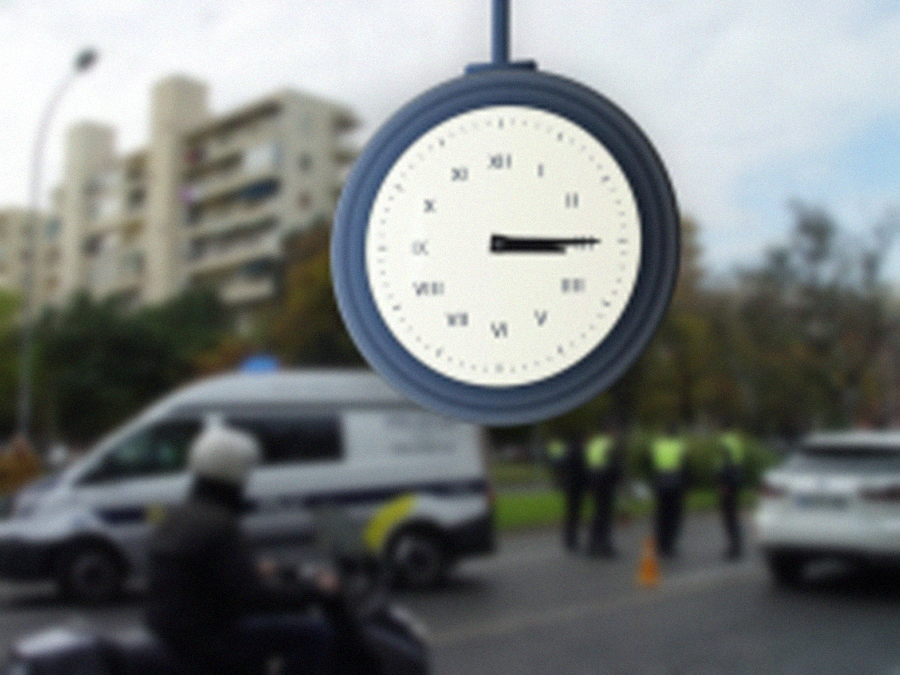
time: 3:15
